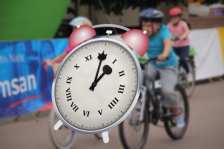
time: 1:00
